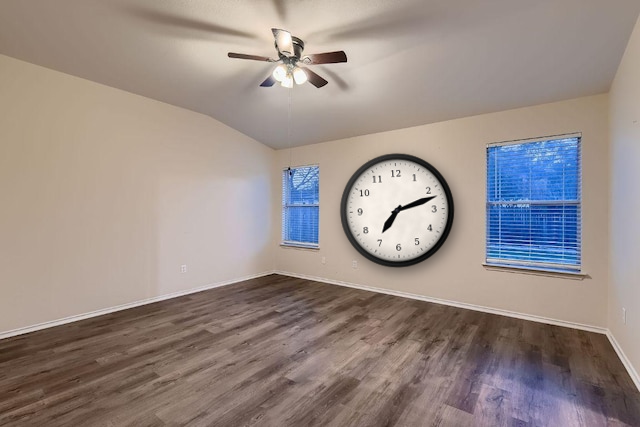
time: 7:12
